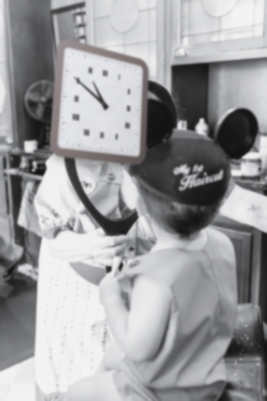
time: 10:50
